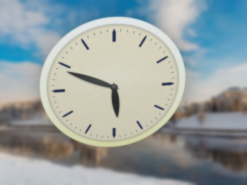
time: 5:49
